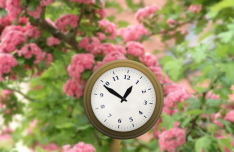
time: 12:49
